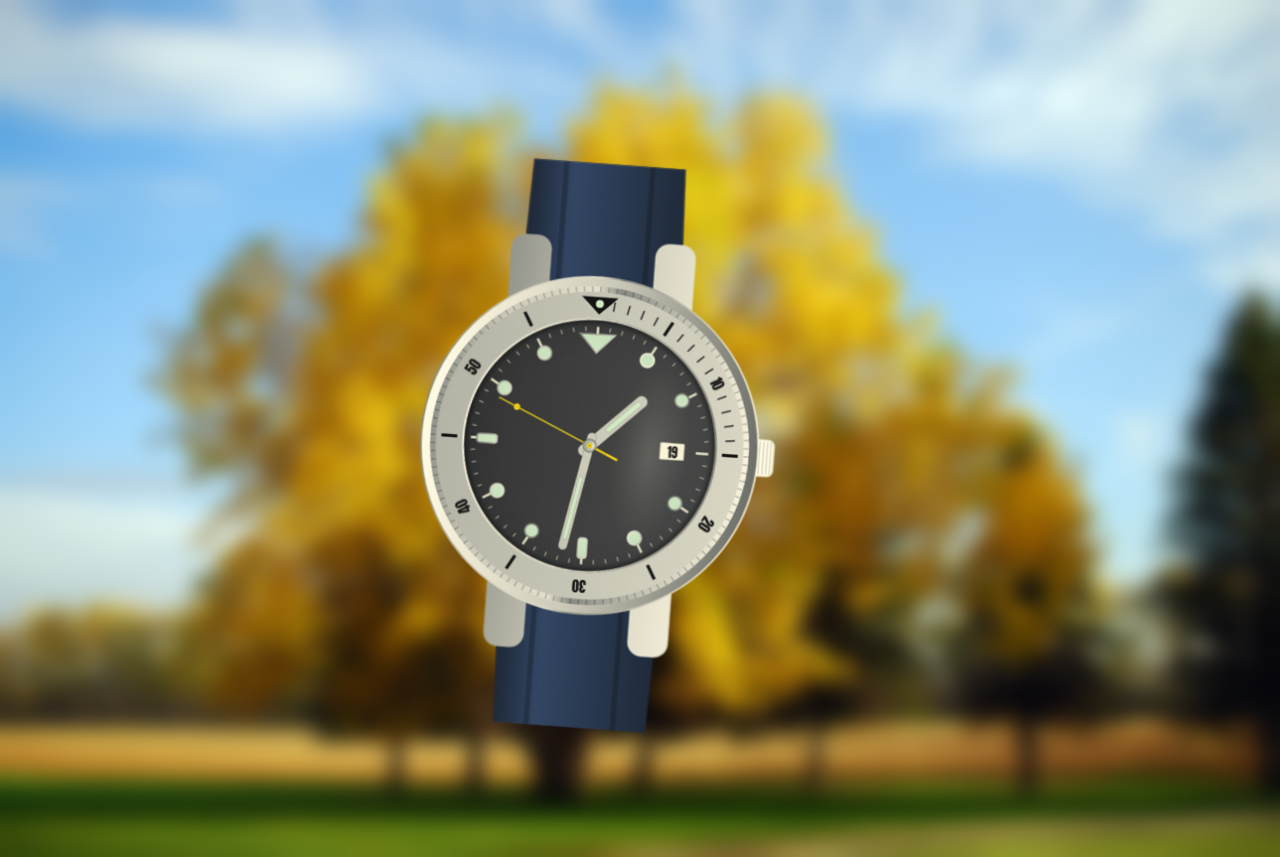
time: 1:31:49
